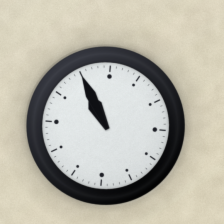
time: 10:55
